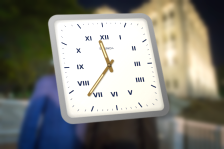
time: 11:37
